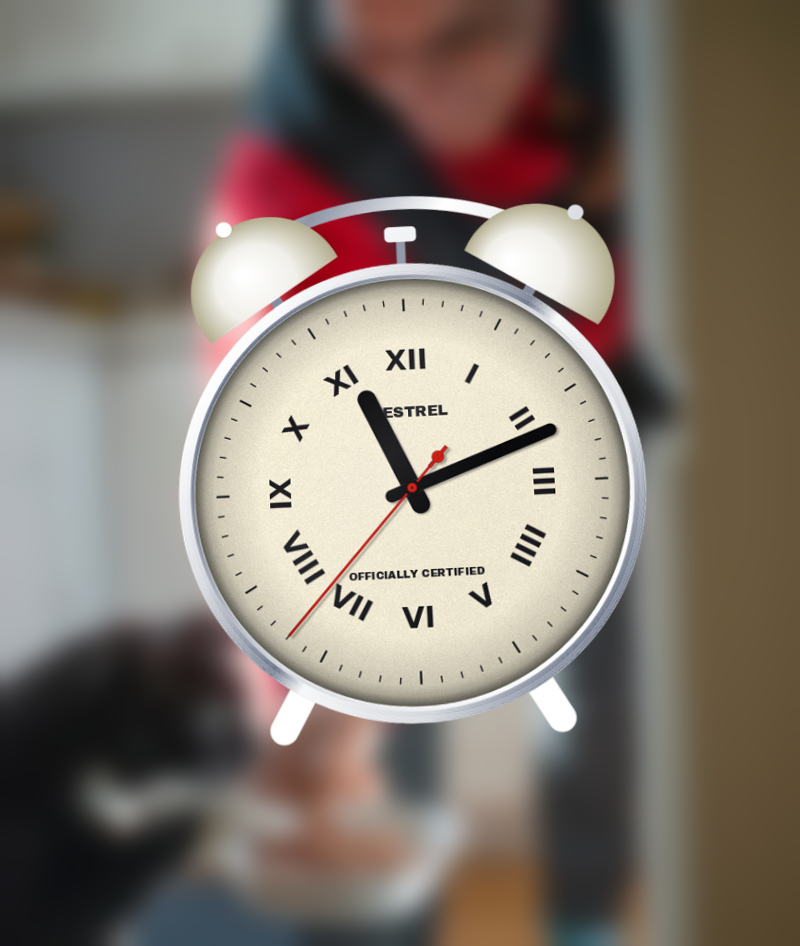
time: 11:11:37
